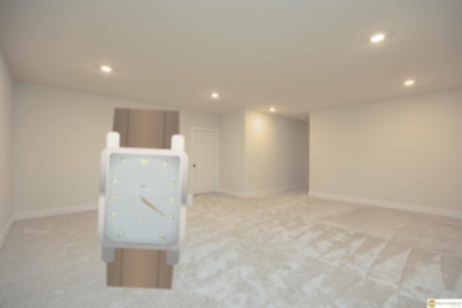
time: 4:21
